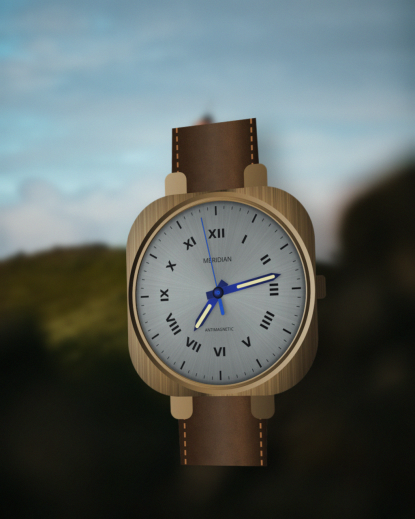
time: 7:12:58
